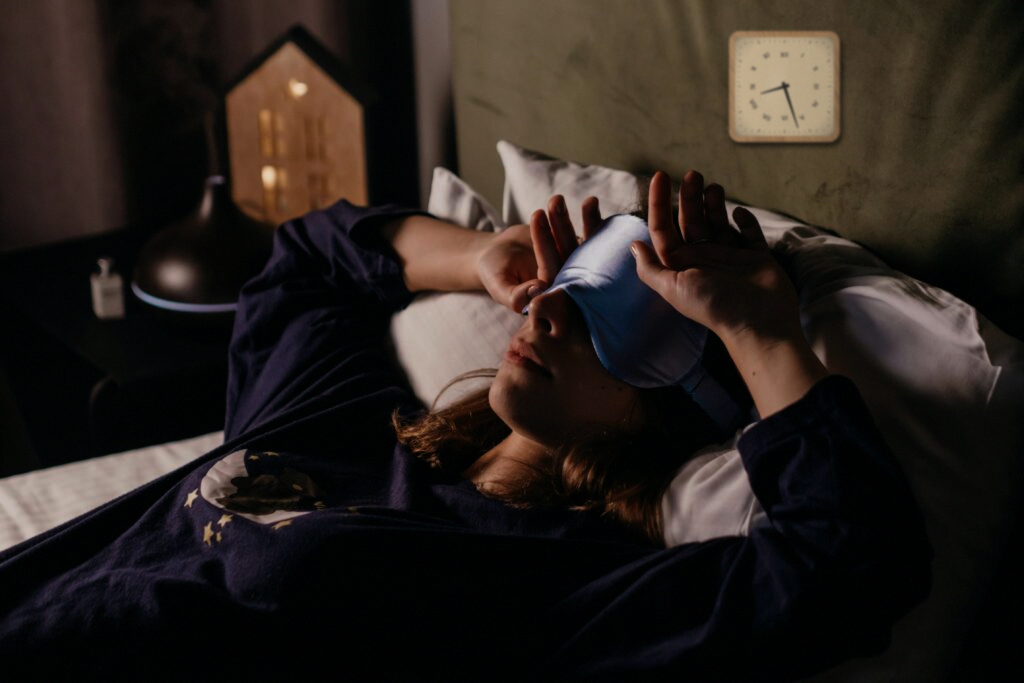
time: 8:27
